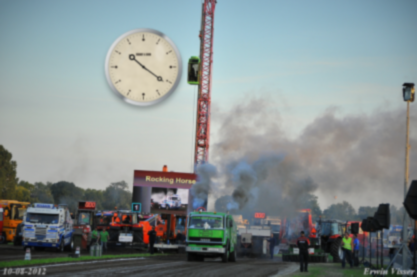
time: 10:21
